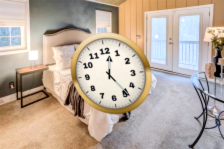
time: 12:24
